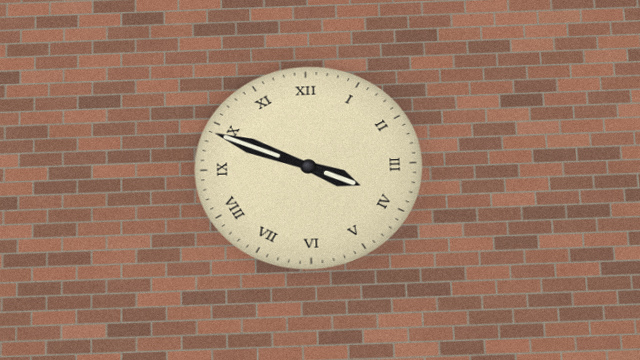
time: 3:49
